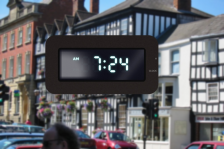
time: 7:24
